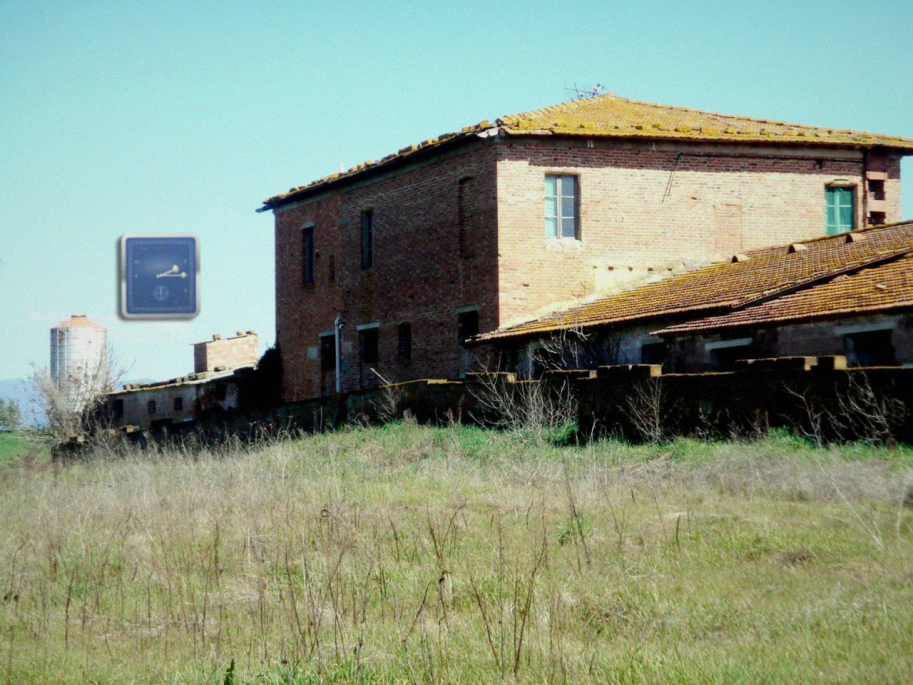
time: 2:15
